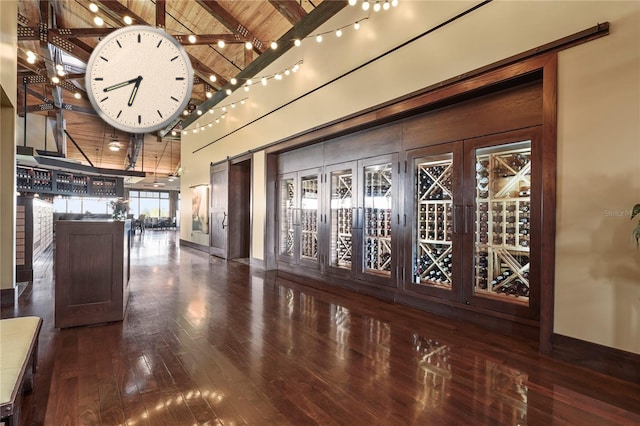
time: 6:42
